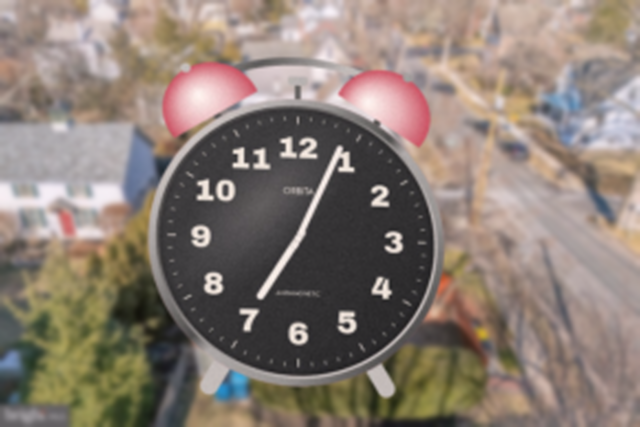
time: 7:04
